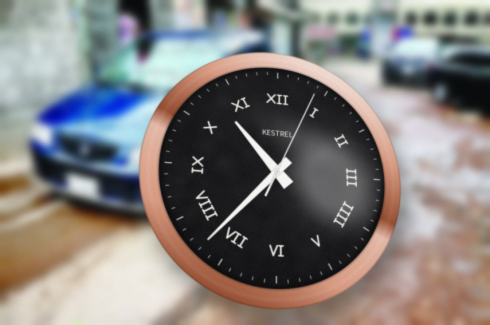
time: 10:37:04
